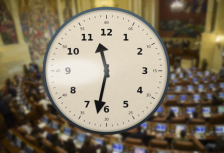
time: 11:32
